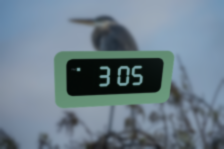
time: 3:05
